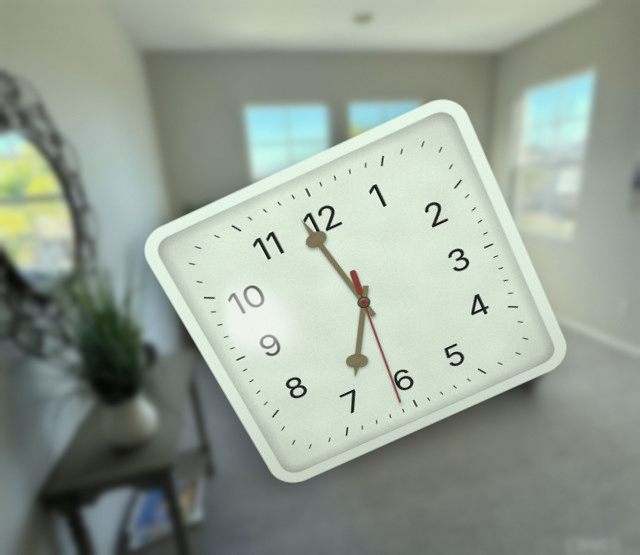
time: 6:58:31
